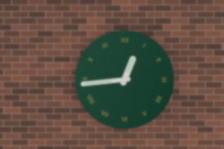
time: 12:44
